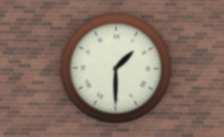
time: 1:30
